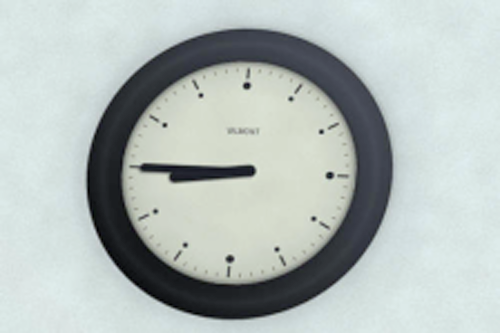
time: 8:45
